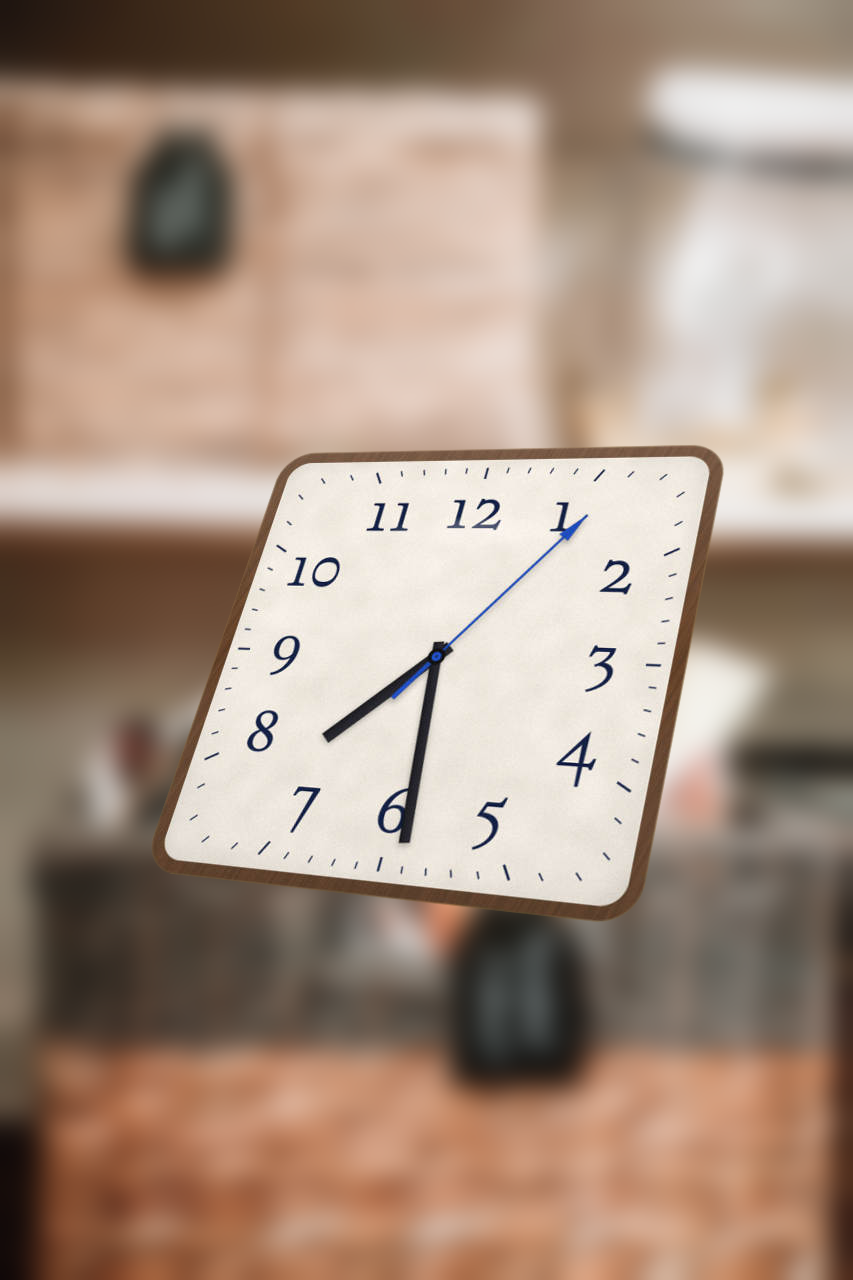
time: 7:29:06
